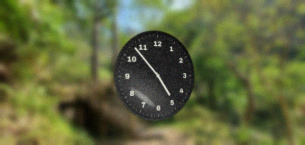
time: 4:53
